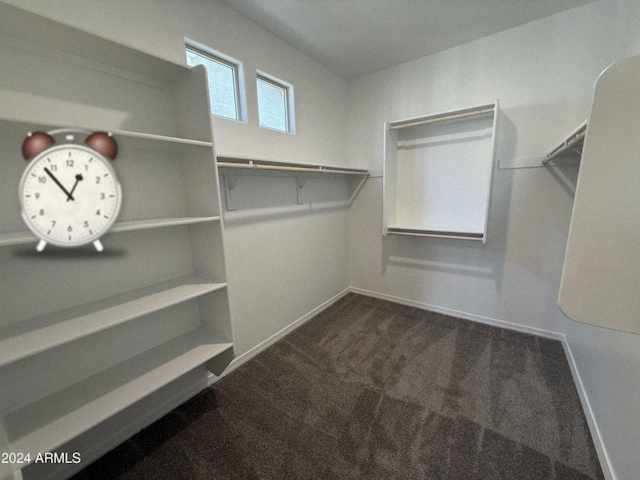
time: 12:53
